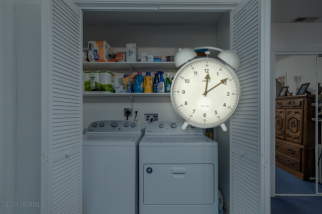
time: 12:09
